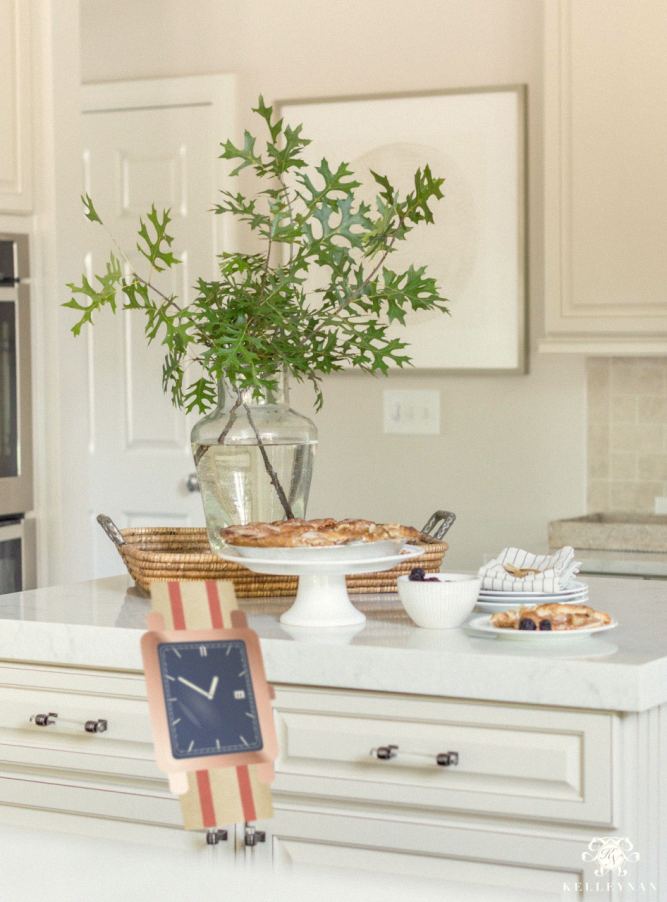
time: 12:51
